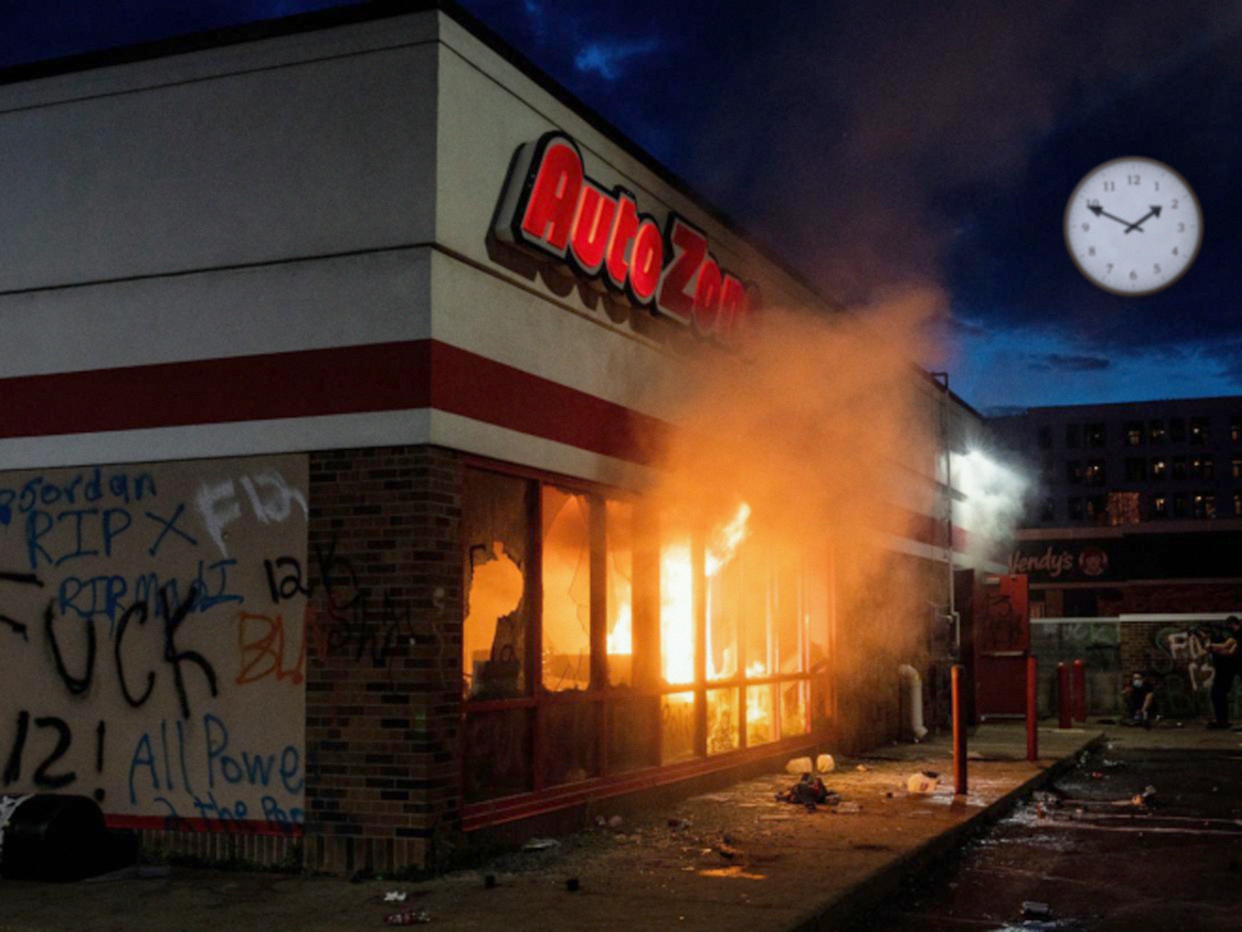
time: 1:49
